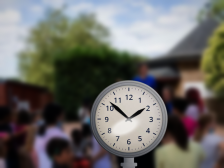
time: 1:52
